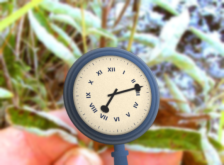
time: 7:13
